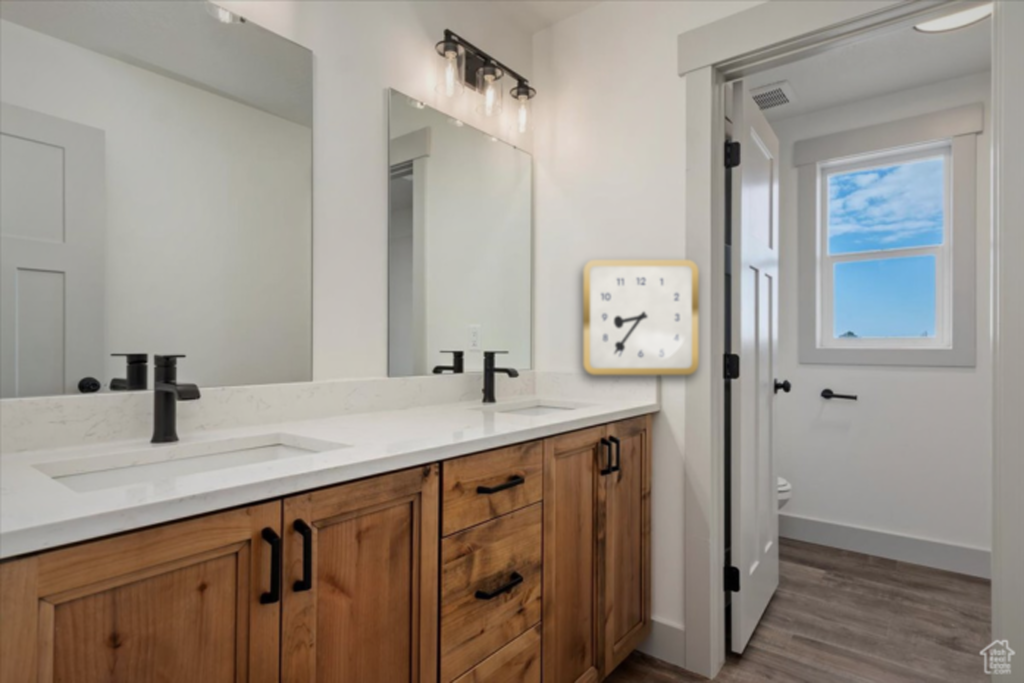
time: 8:36
